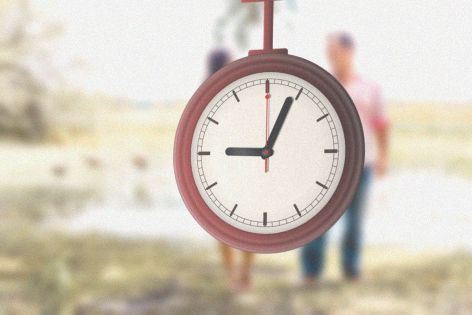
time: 9:04:00
